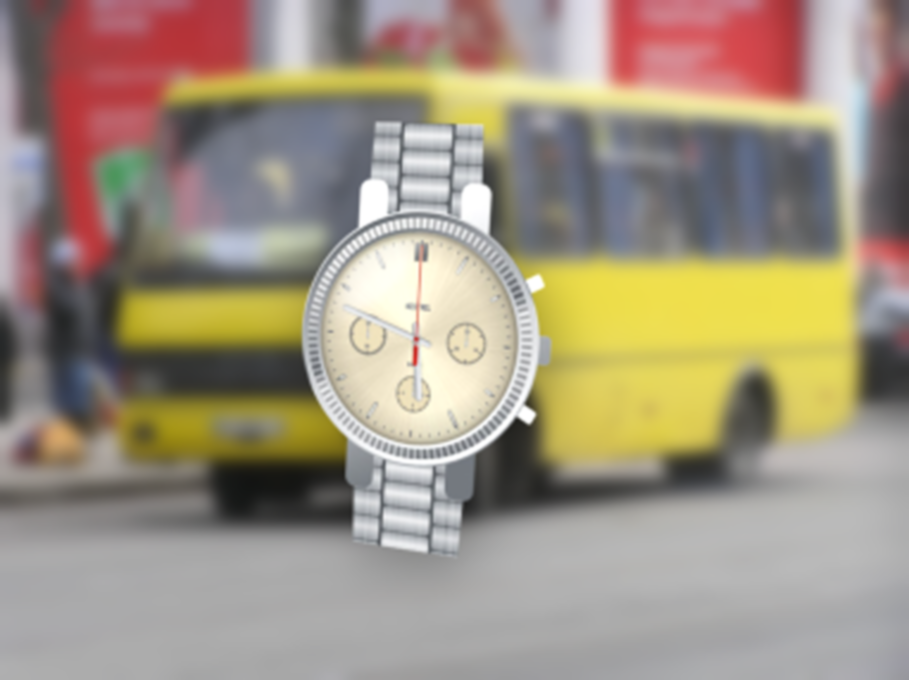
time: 5:48
